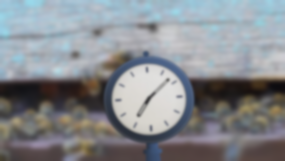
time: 7:08
